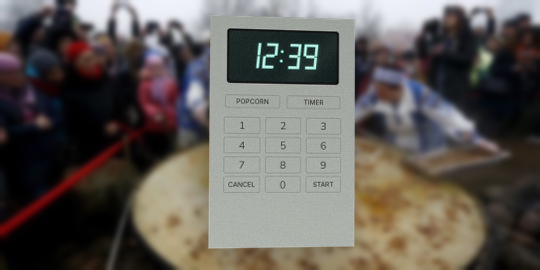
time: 12:39
